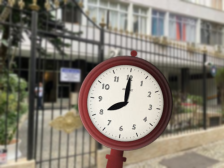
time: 8:00
